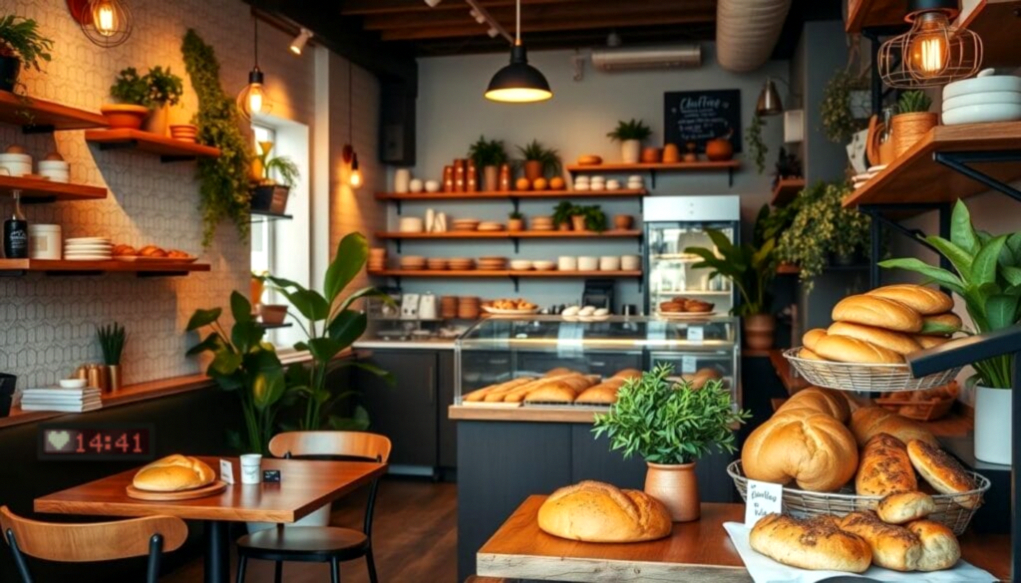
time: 14:41
